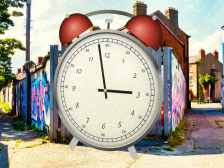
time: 2:58
